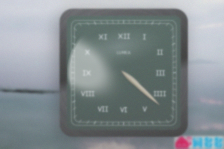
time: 4:22
